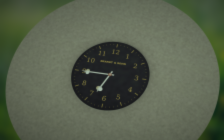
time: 6:45
